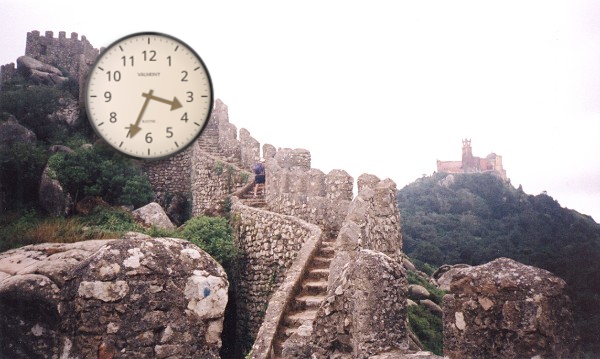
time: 3:34
